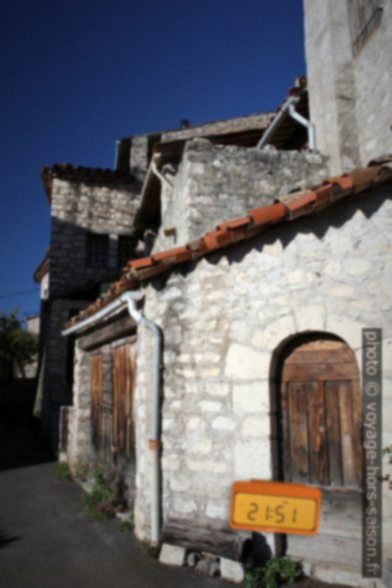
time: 21:51
